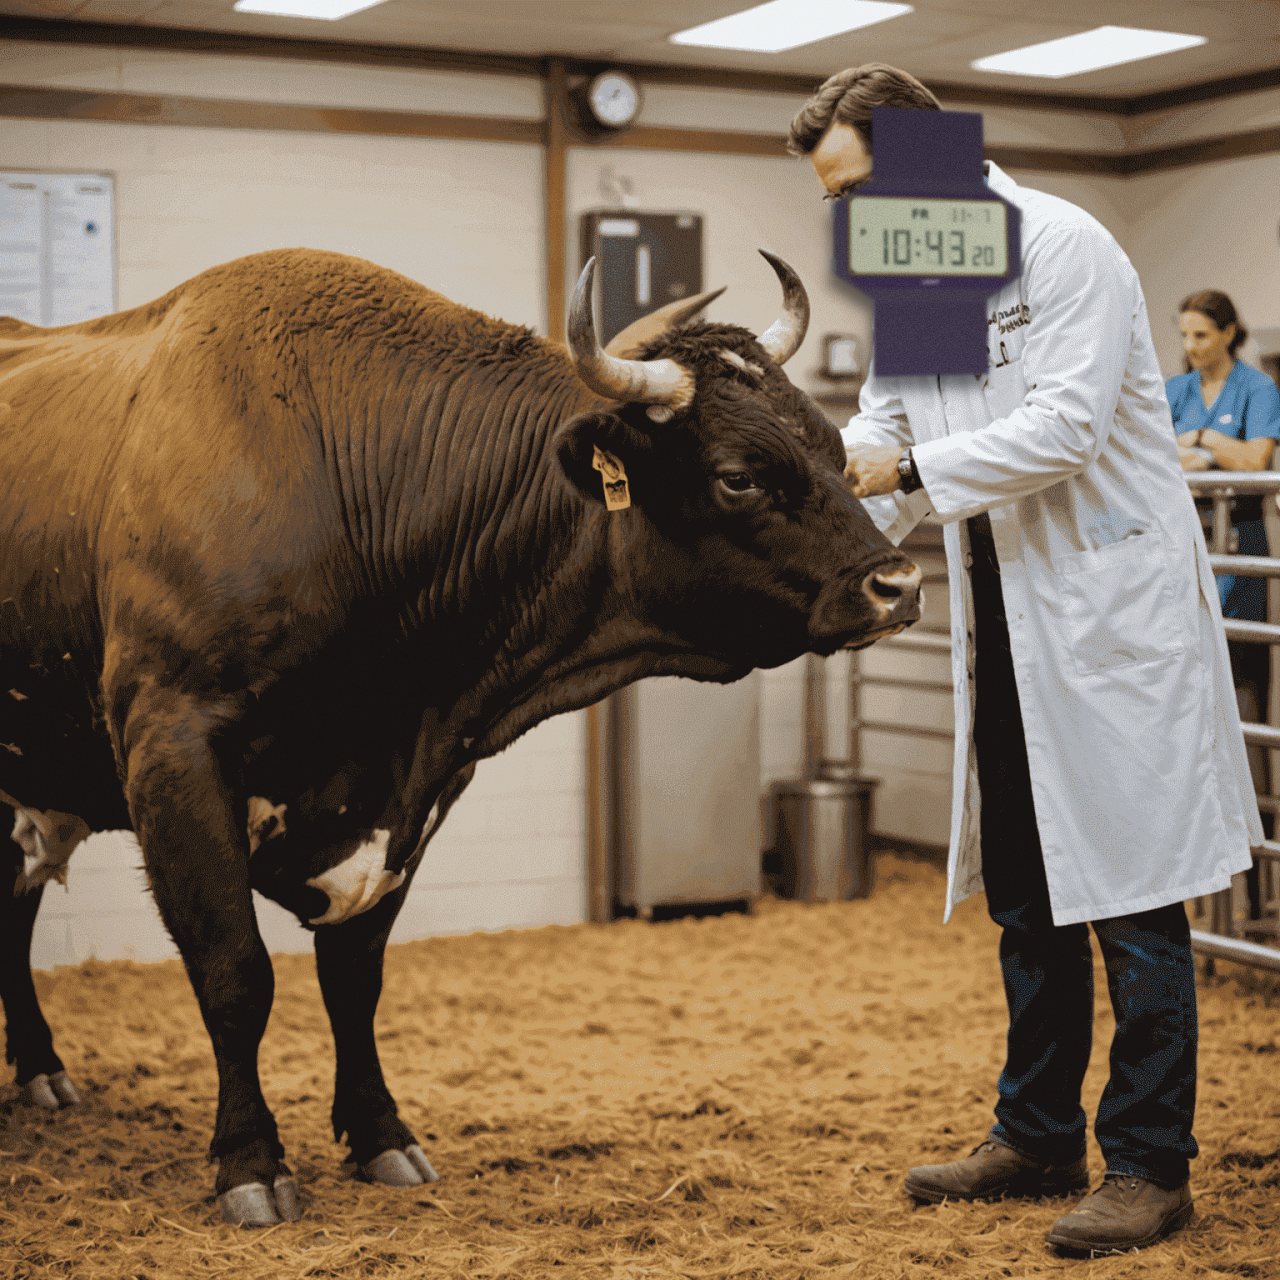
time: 10:43:20
